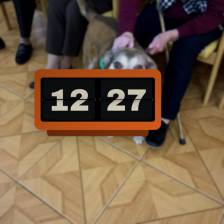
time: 12:27
